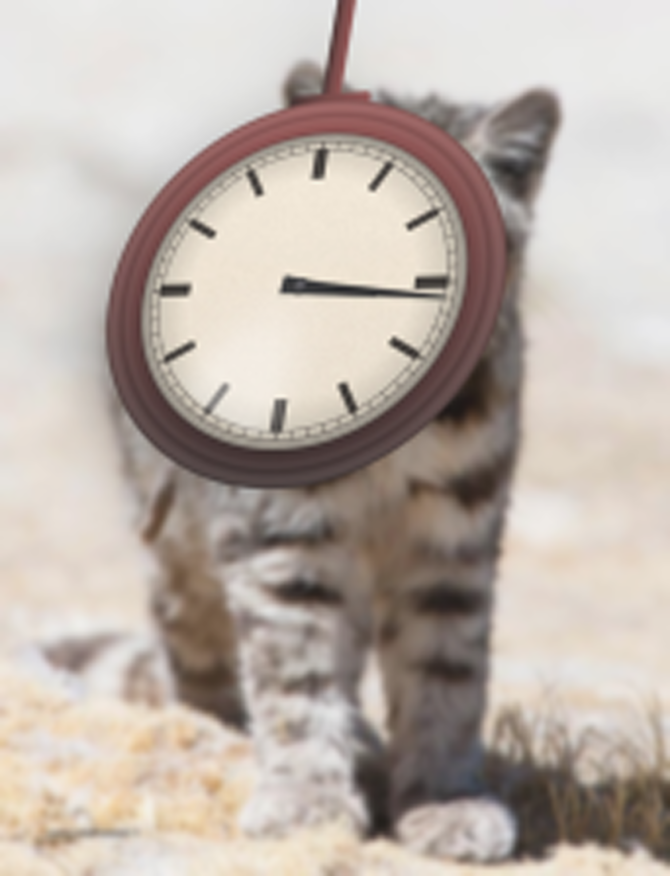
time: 3:16
